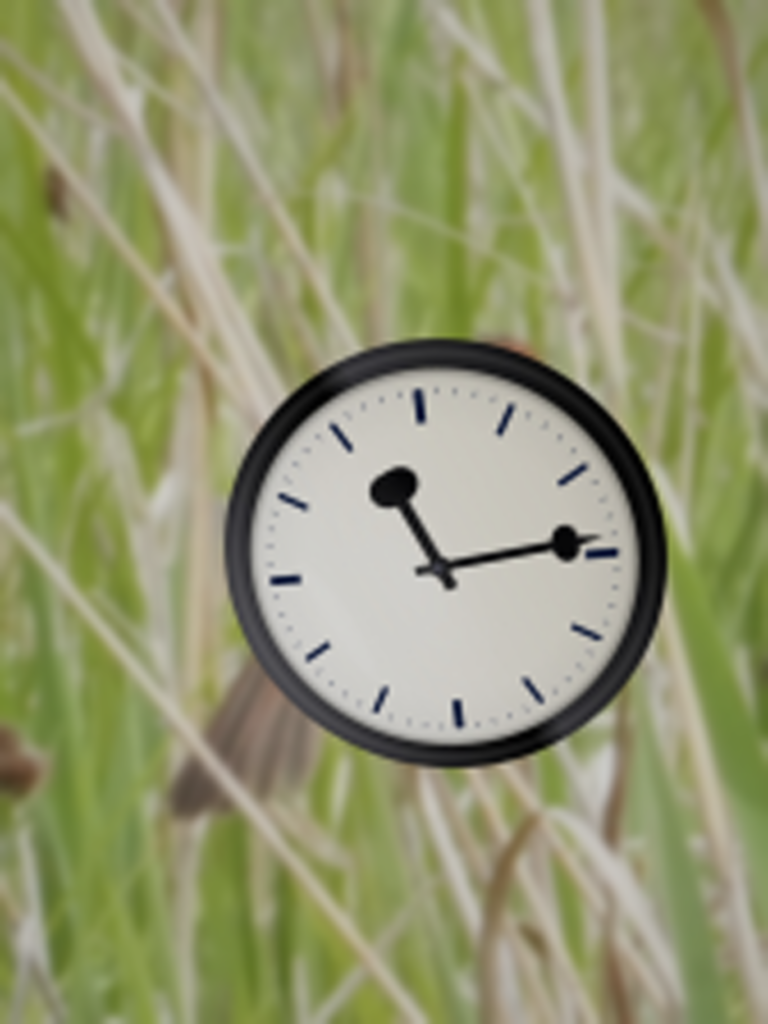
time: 11:14
